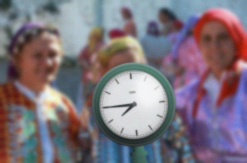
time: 7:45
